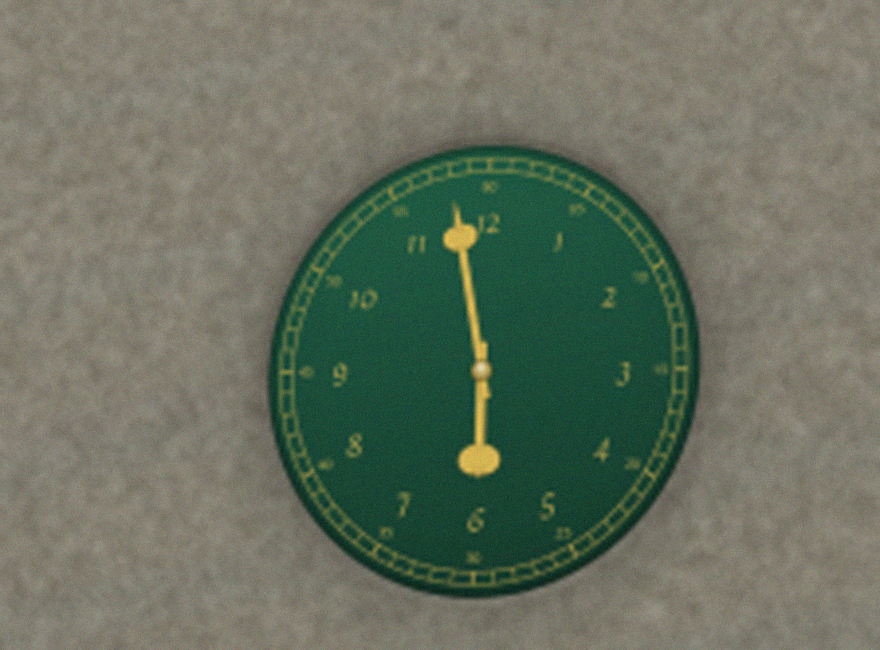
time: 5:58
